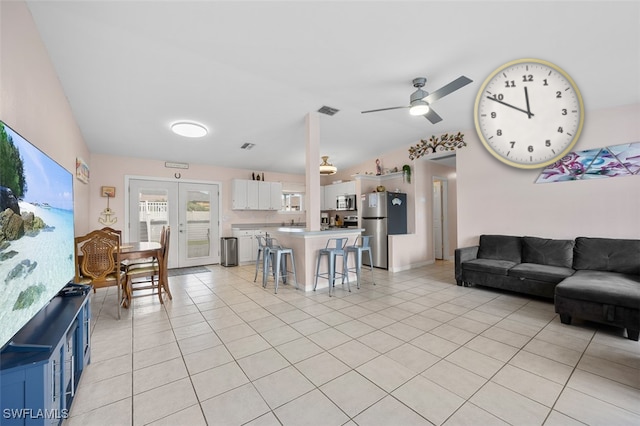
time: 11:49
